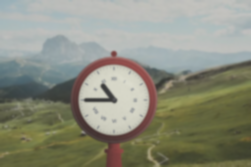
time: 10:45
